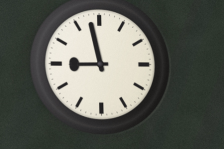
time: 8:58
